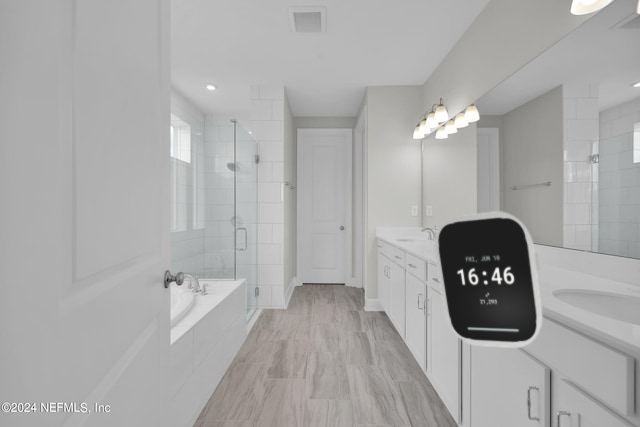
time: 16:46
